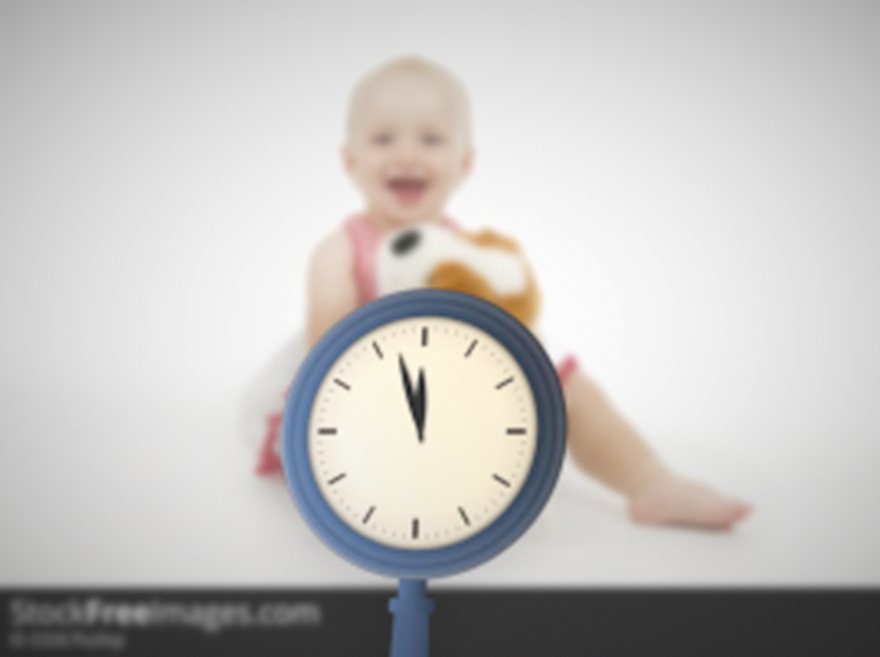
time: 11:57
